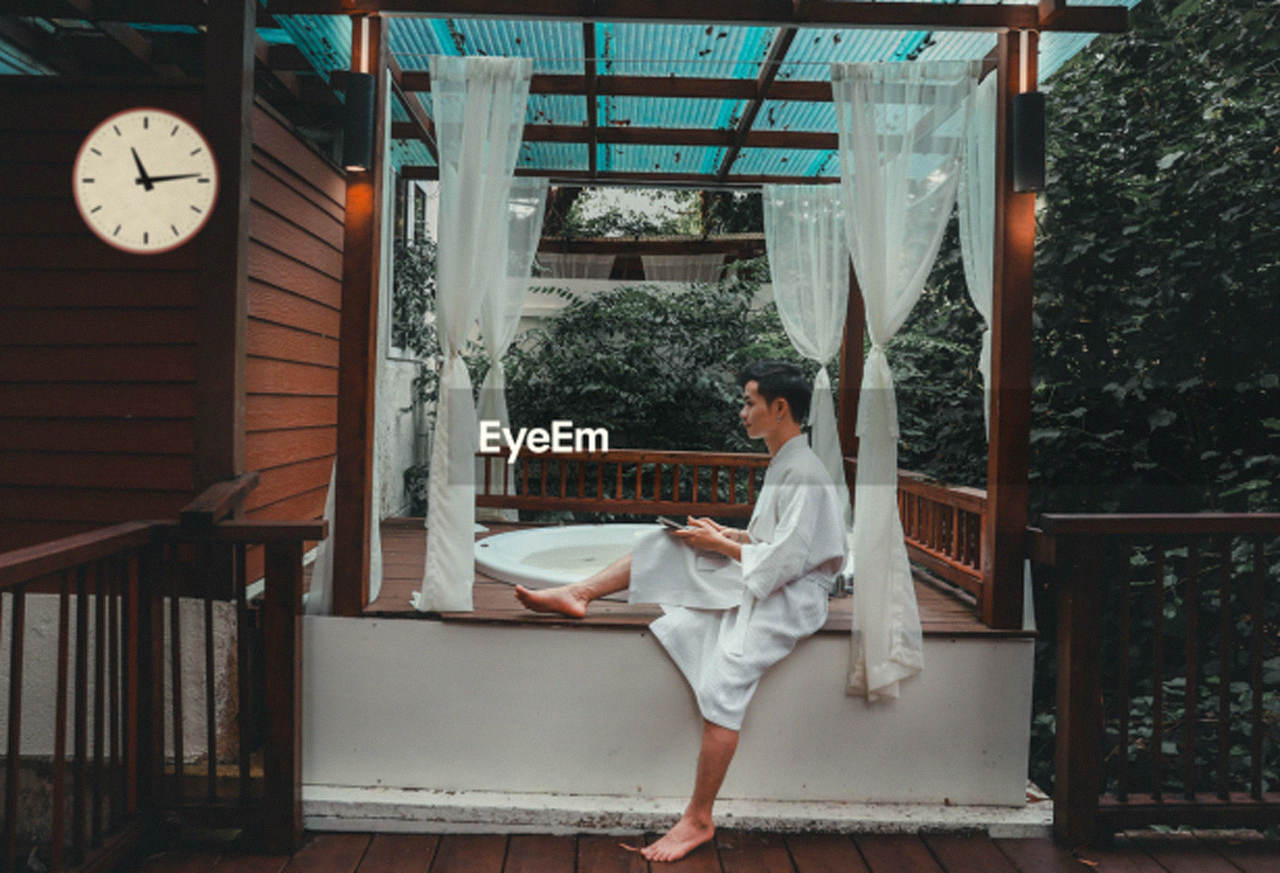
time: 11:14
